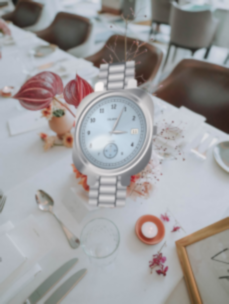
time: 3:04
